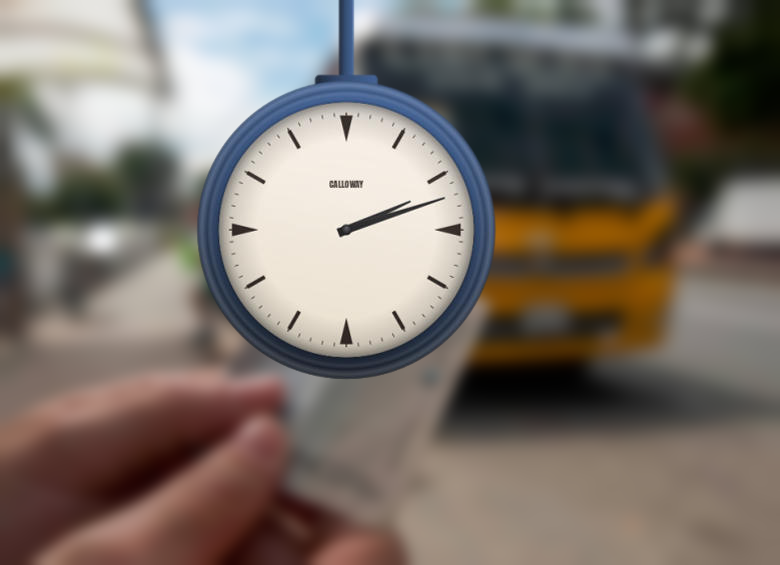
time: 2:12
